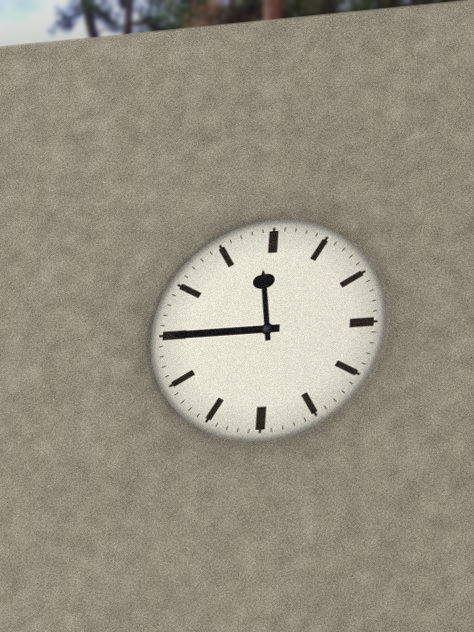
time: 11:45
